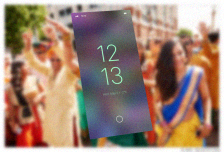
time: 12:13
